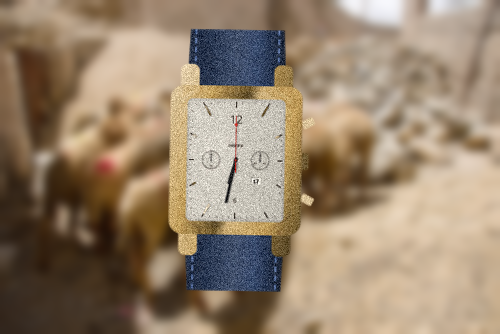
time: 6:32
